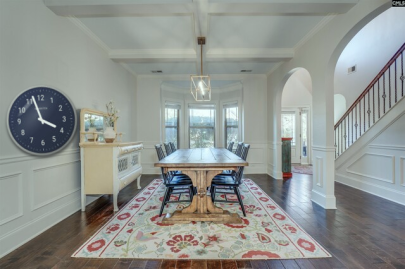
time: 3:57
